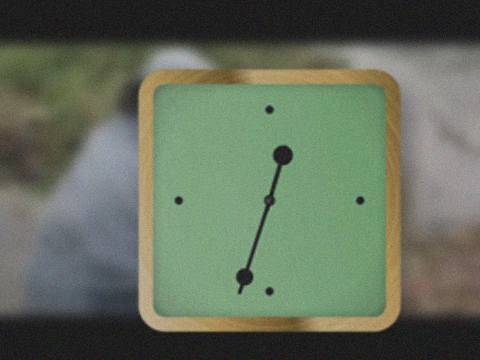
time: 12:33
